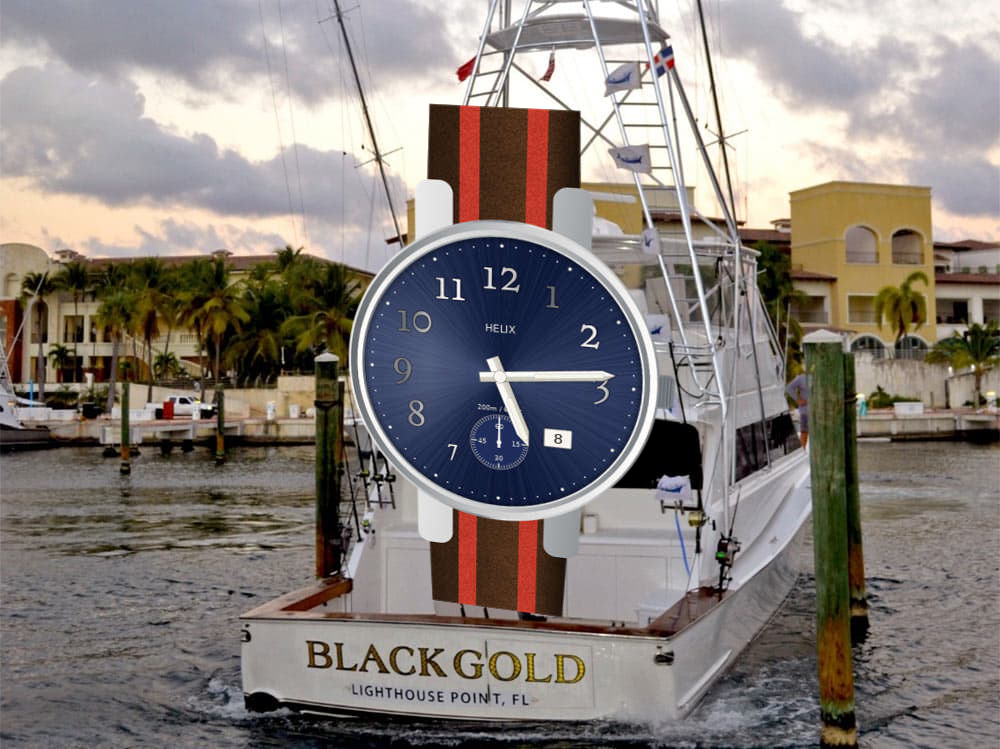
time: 5:14
